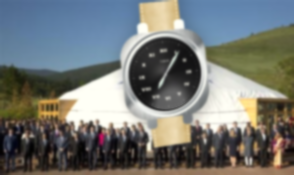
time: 7:06
